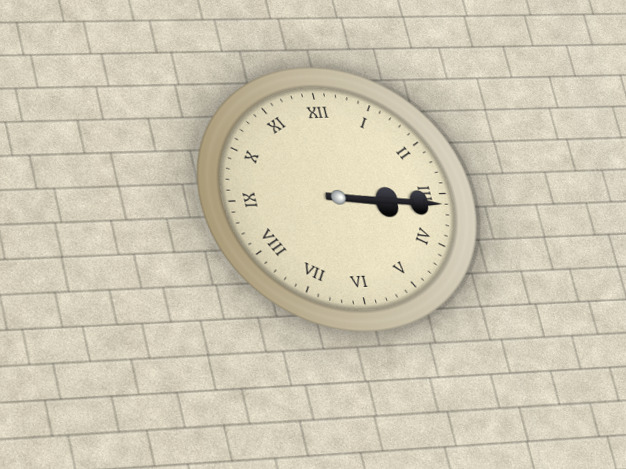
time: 3:16
